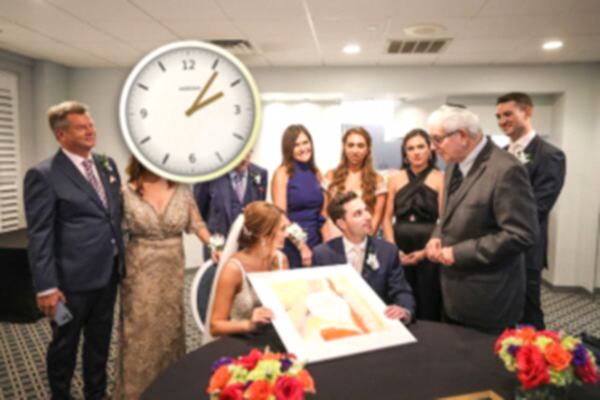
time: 2:06
